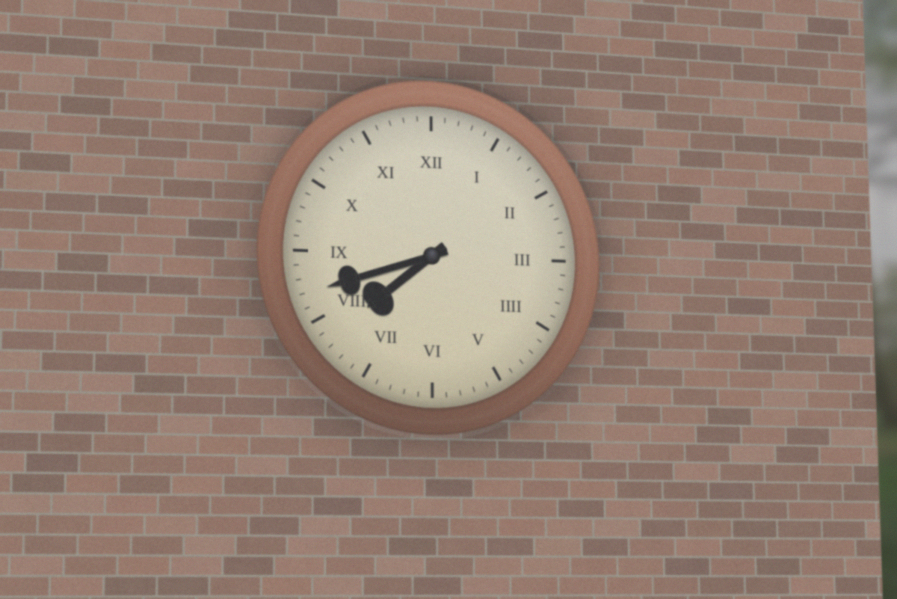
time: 7:42
